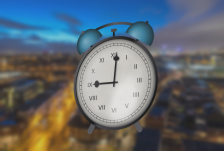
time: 9:01
